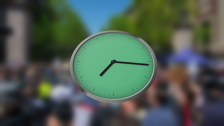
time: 7:16
